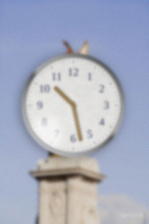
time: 10:28
